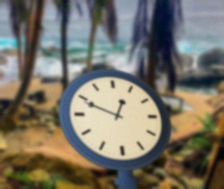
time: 12:49
